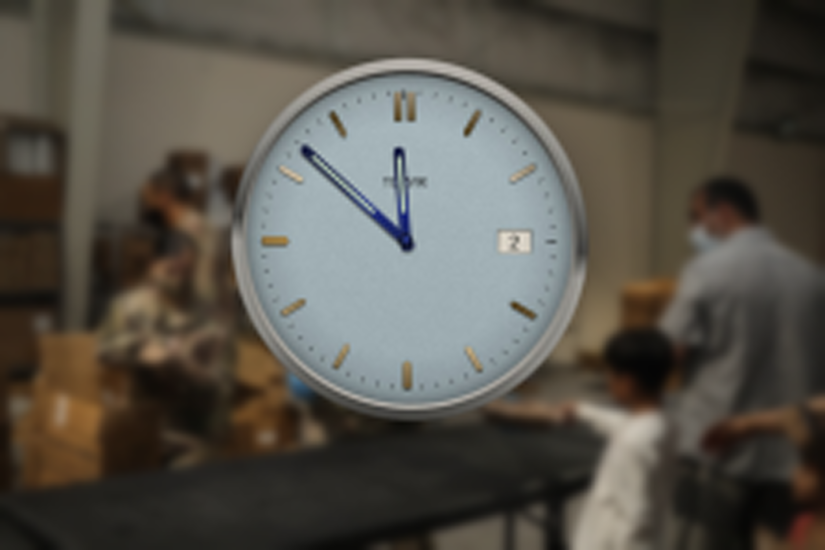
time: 11:52
